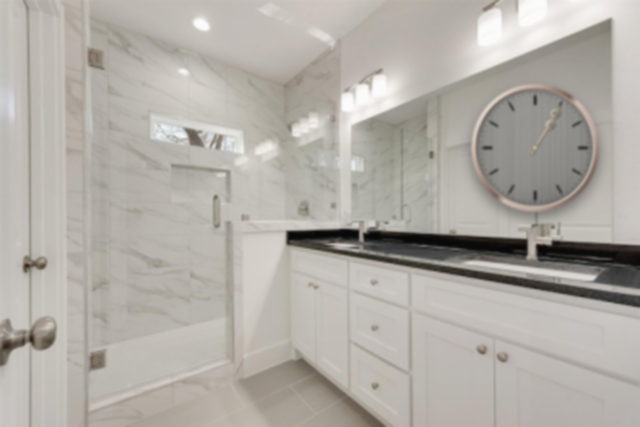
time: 1:05
